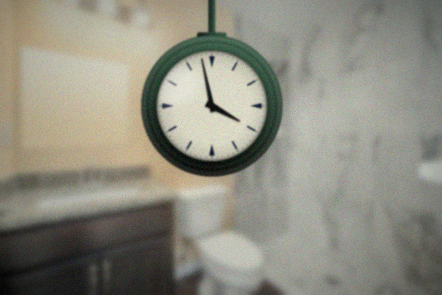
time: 3:58
